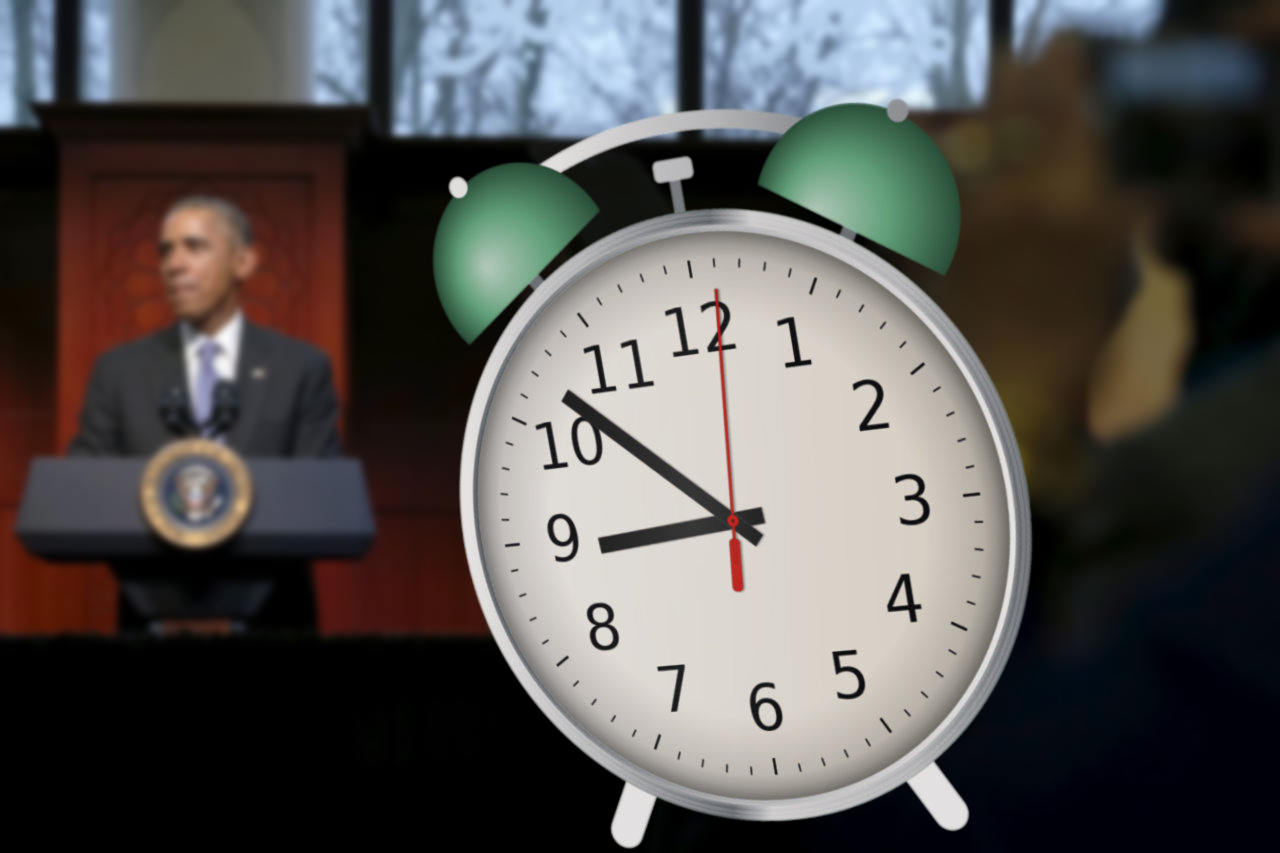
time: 8:52:01
